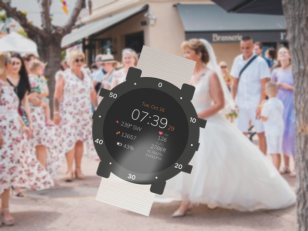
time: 7:39
